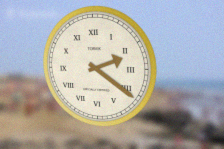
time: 2:21
